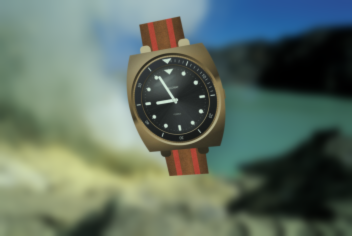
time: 8:56
